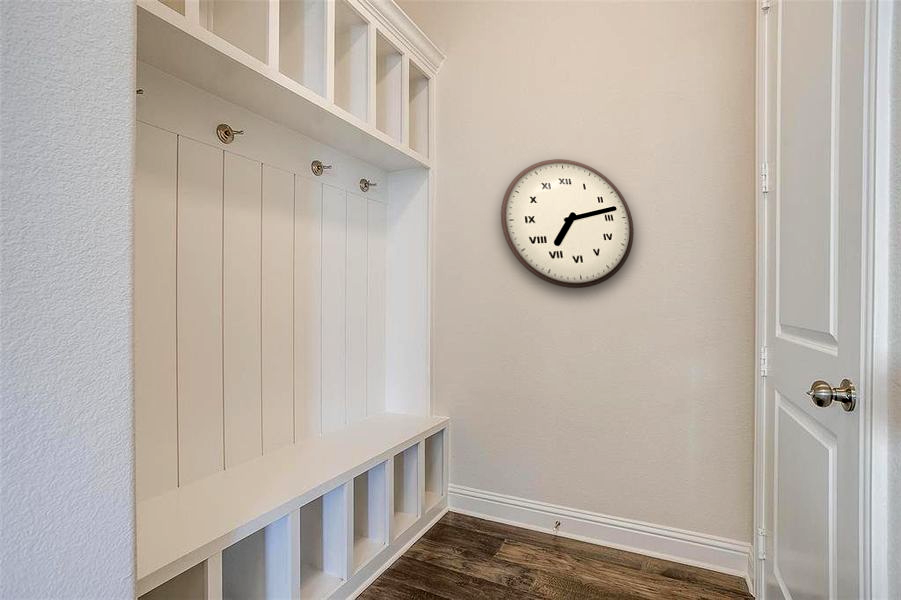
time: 7:13
